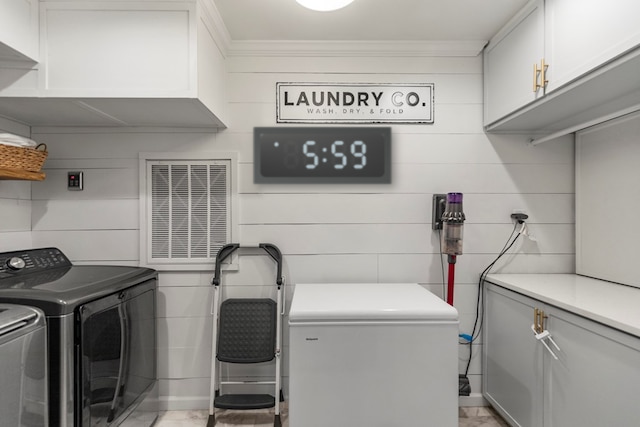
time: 5:59
